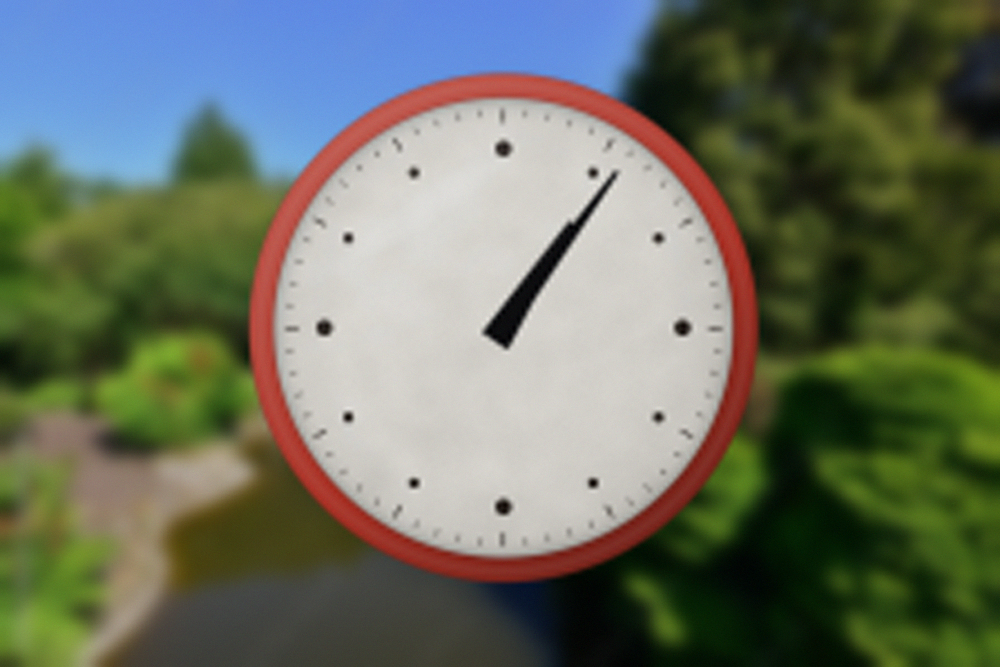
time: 1:06
